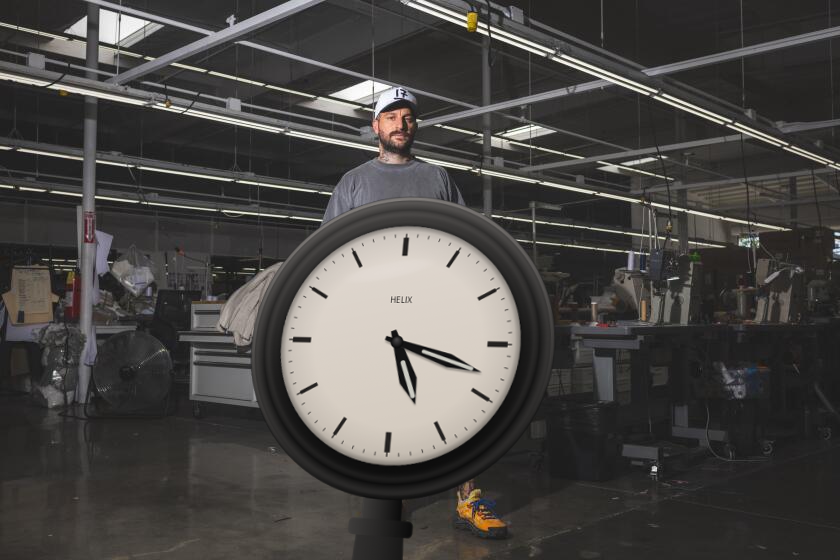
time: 5:18
